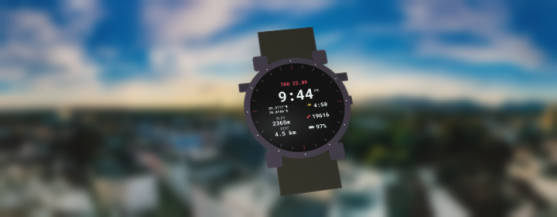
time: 9:44
